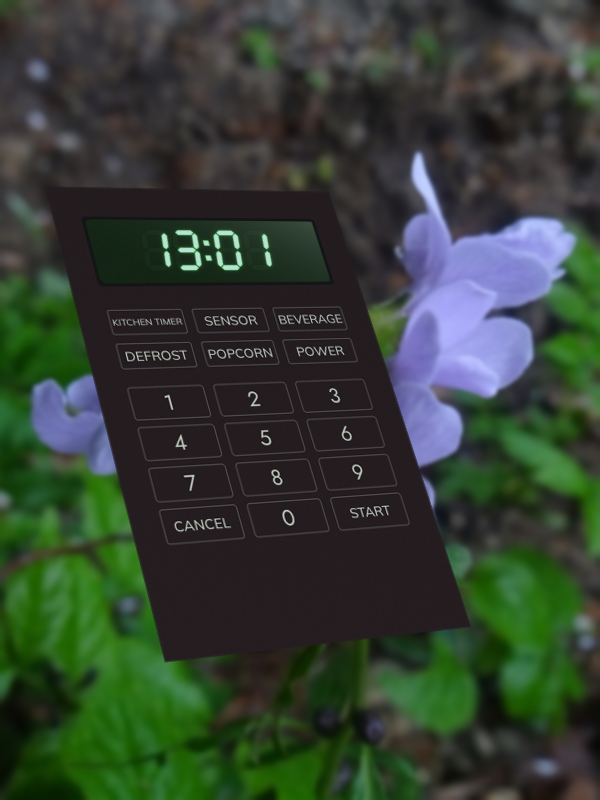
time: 13:01
